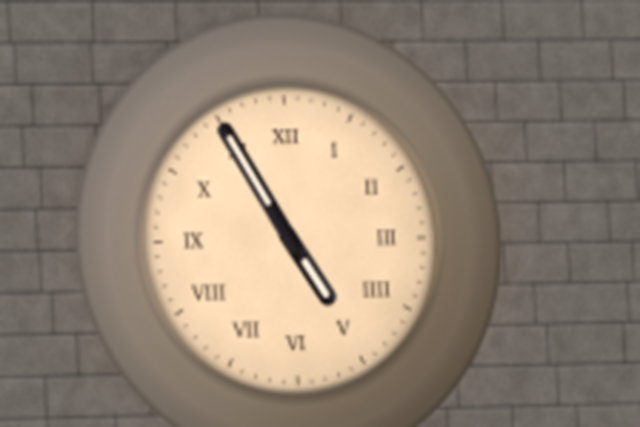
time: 4:55
